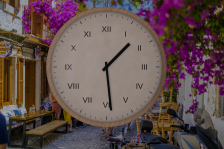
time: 1:29
